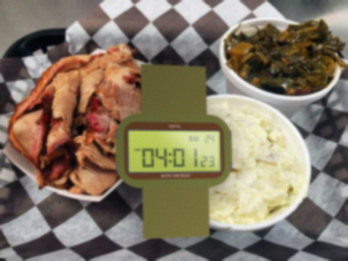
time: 4:01
